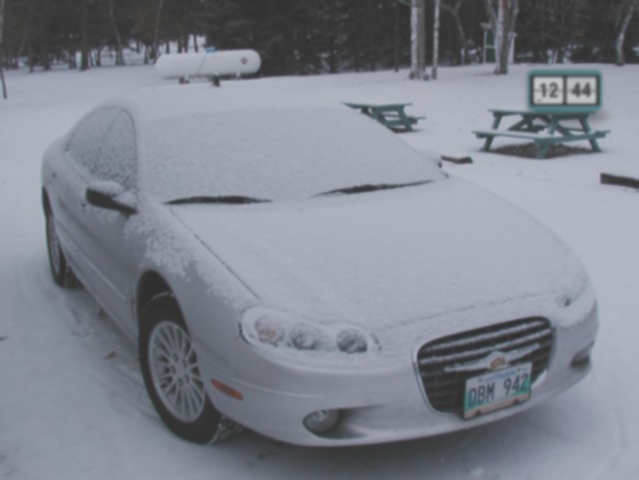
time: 12:44
